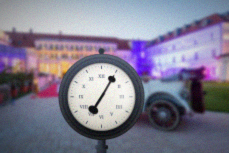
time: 7:05
